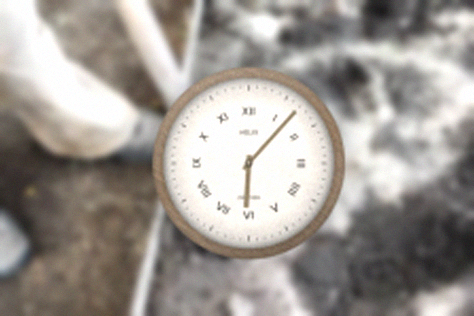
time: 6:07
